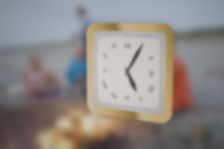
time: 5:05
